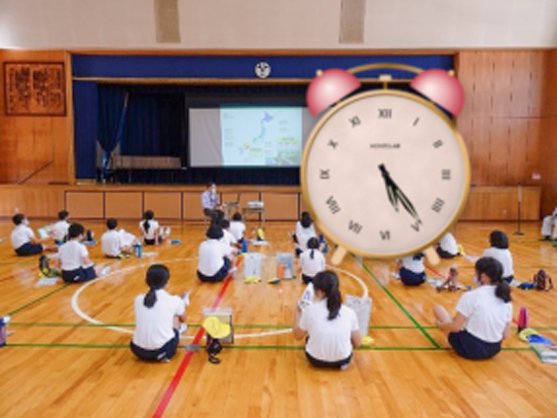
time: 5:24
